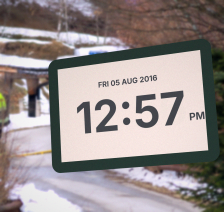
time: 12:57
